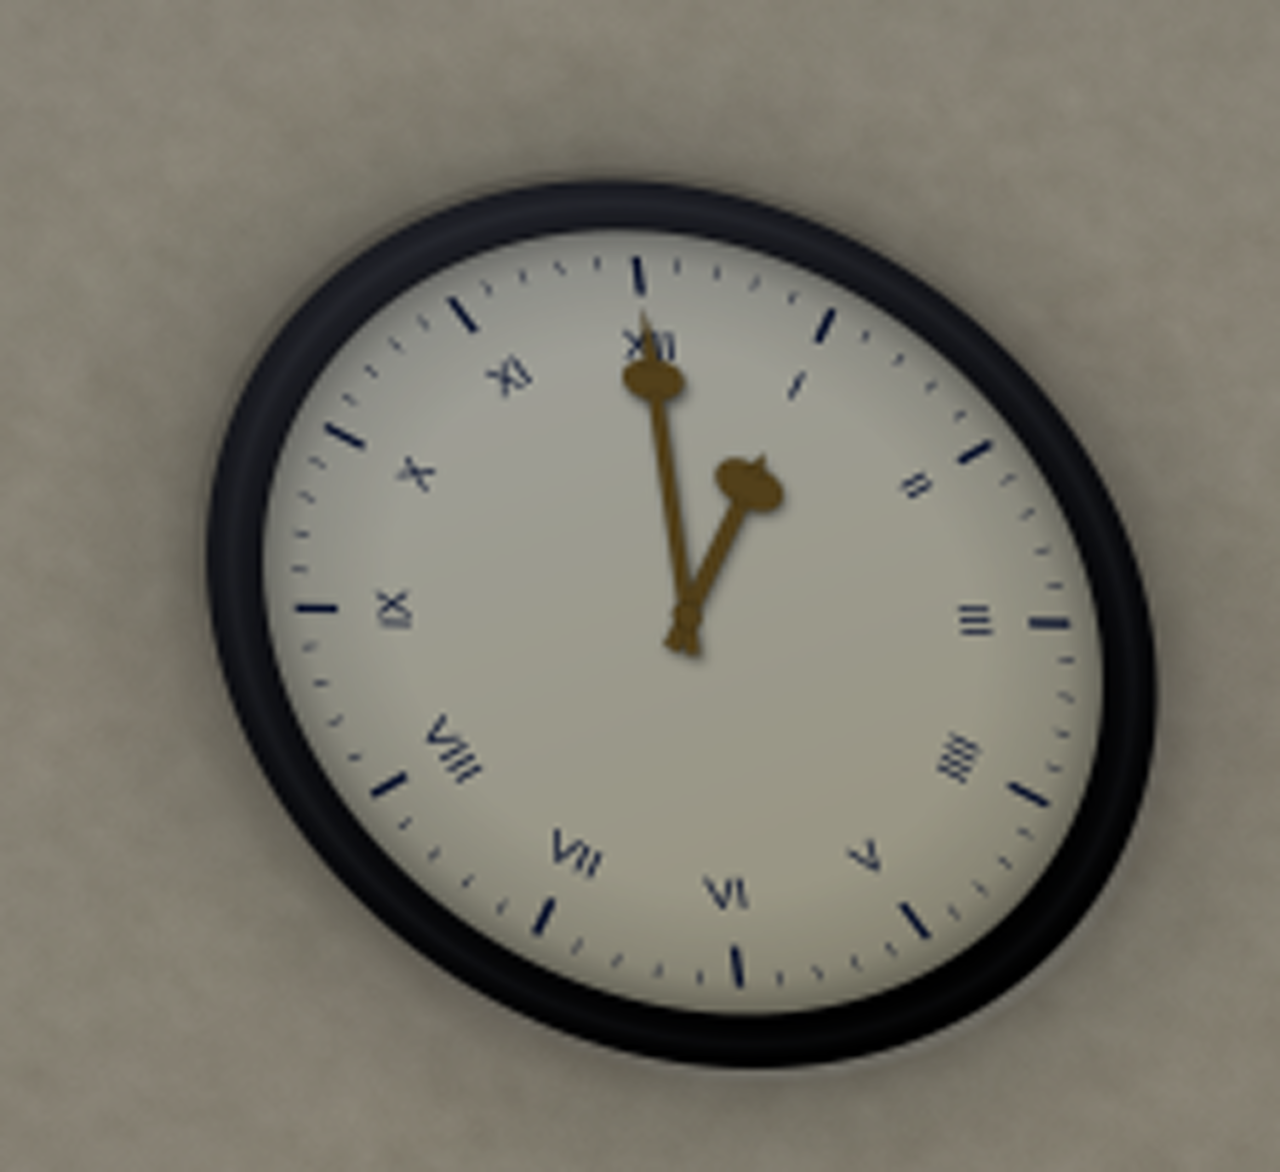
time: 1:00
